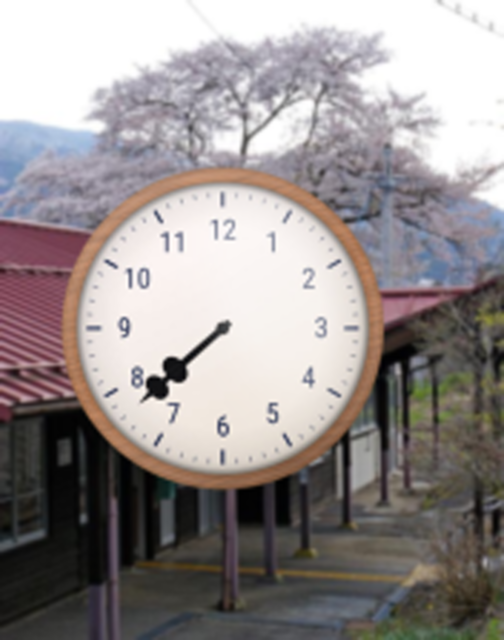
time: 7:38
